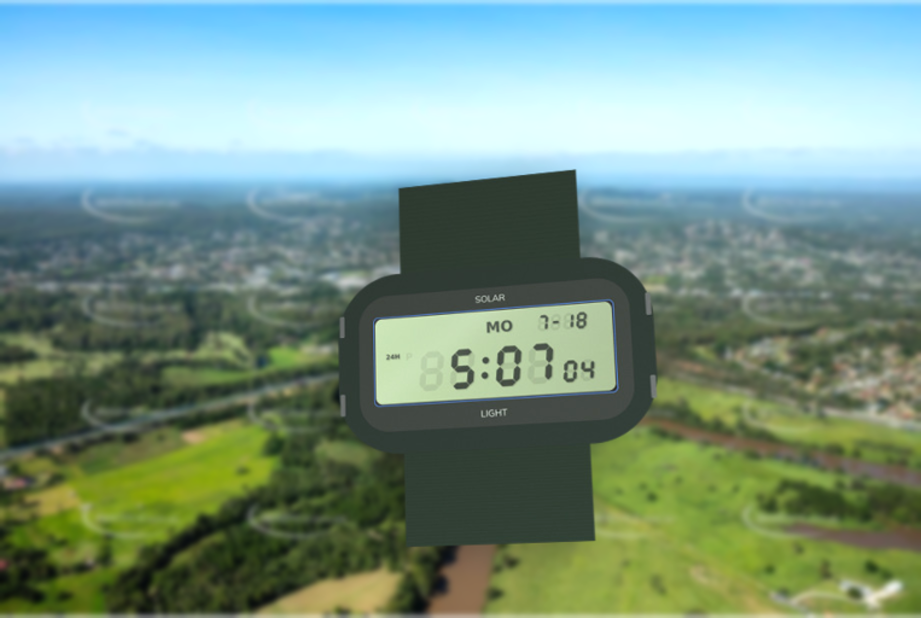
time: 5:07:04
